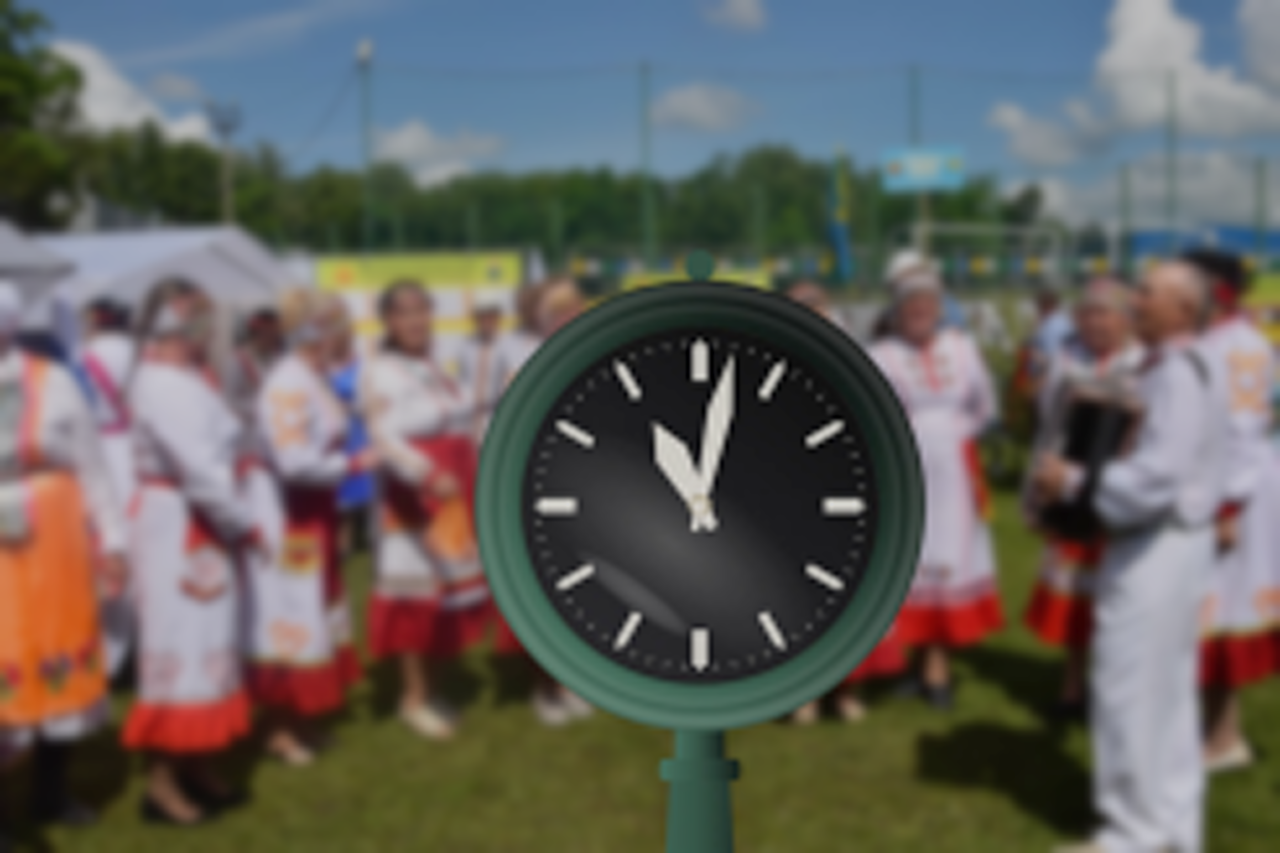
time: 11:02
